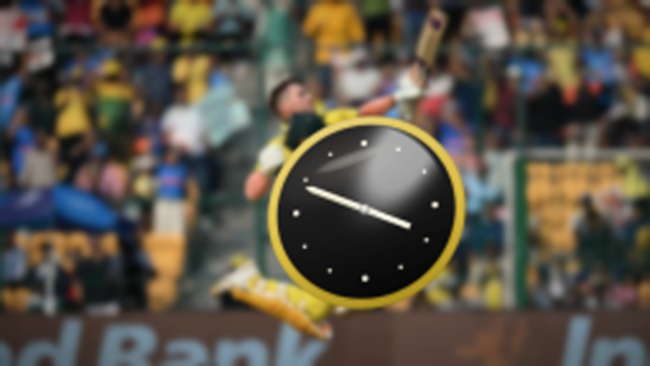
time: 3:49
